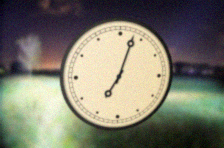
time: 7:03
